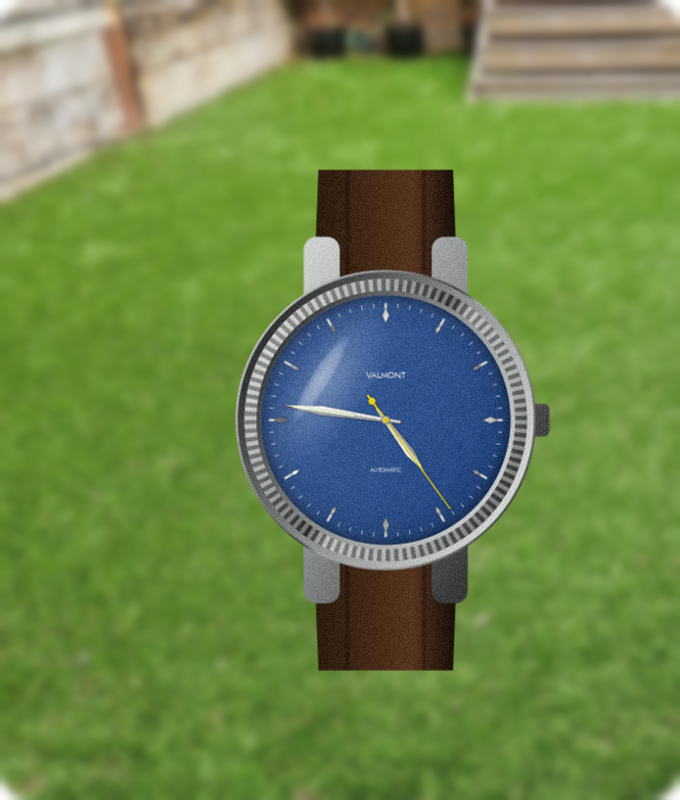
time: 4:46:24
